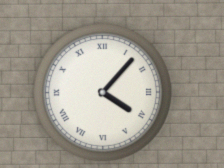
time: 4:07
